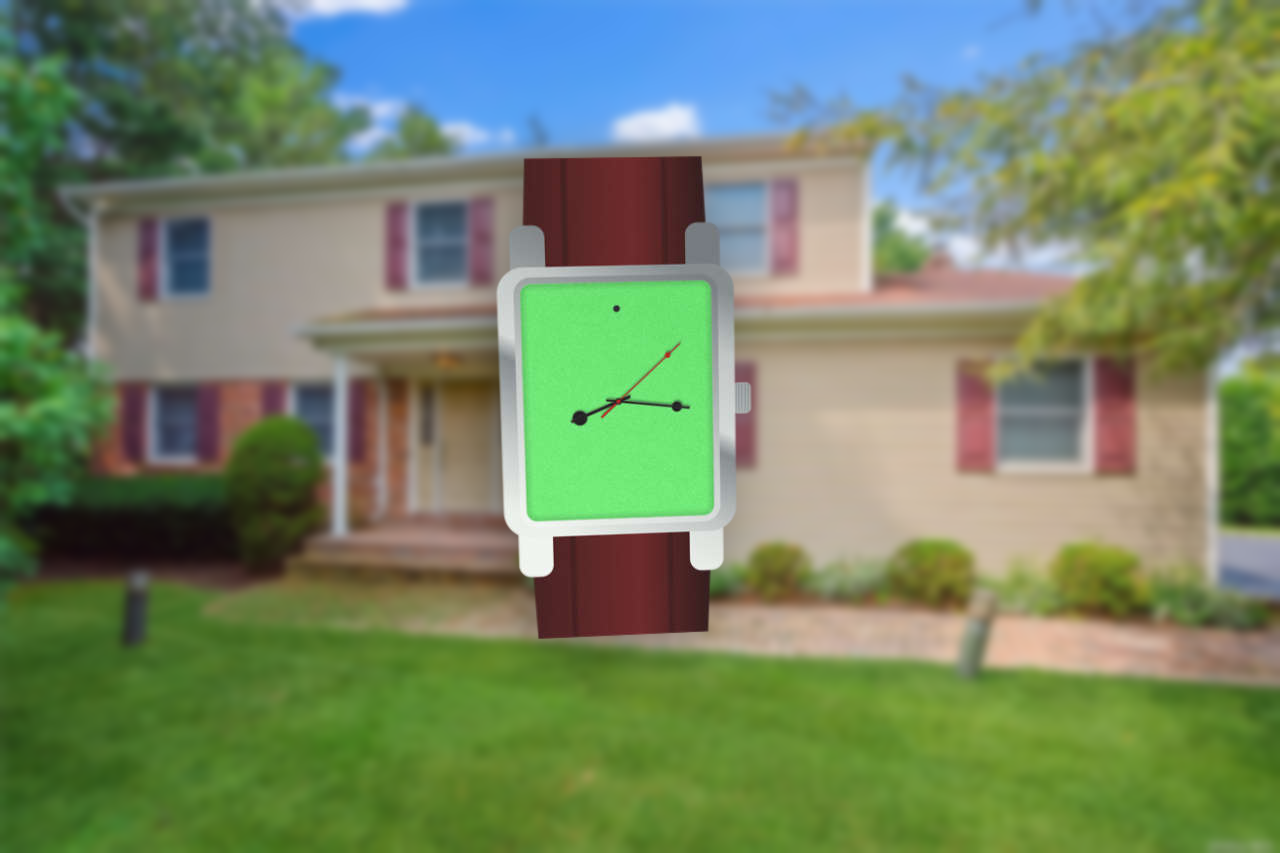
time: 8:16:08
